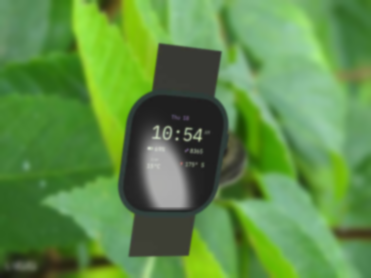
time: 10:54
